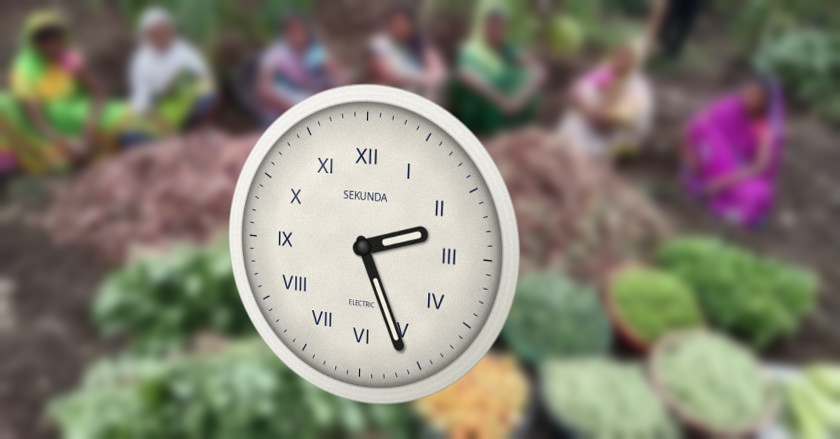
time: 2:26
